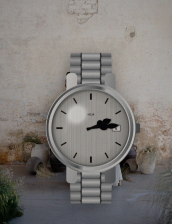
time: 2:14
